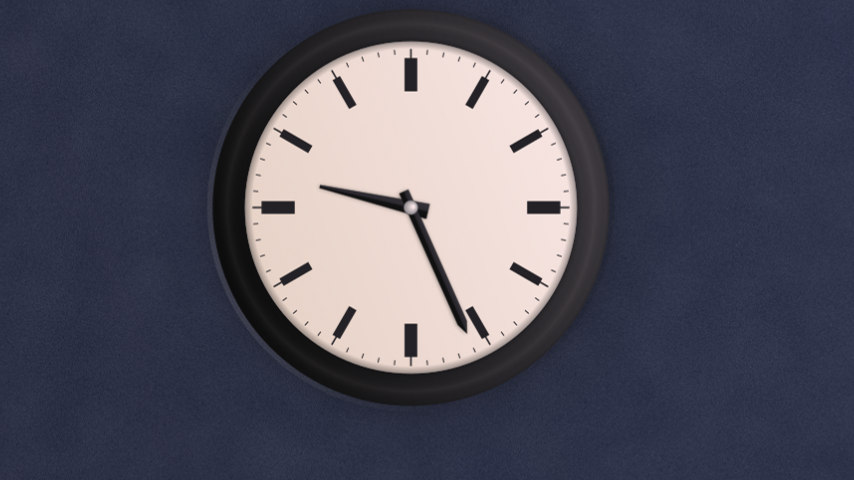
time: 9:26
